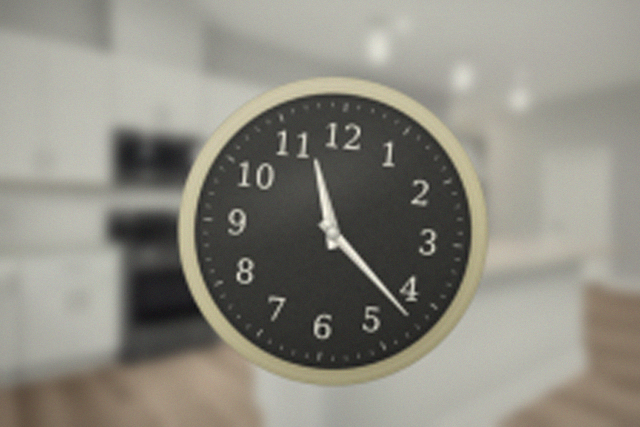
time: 11:22
